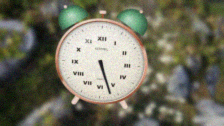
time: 5:27
